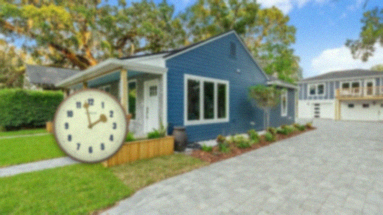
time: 1:58
